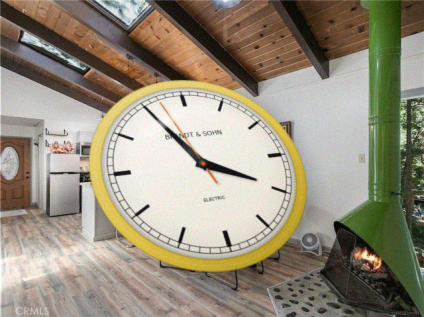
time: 3:54:57
